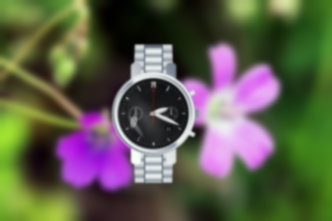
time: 2:19
